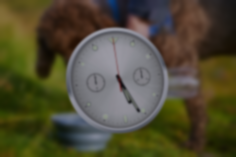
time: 5:26
